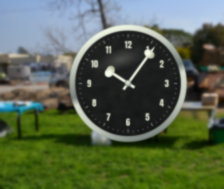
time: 10:06
